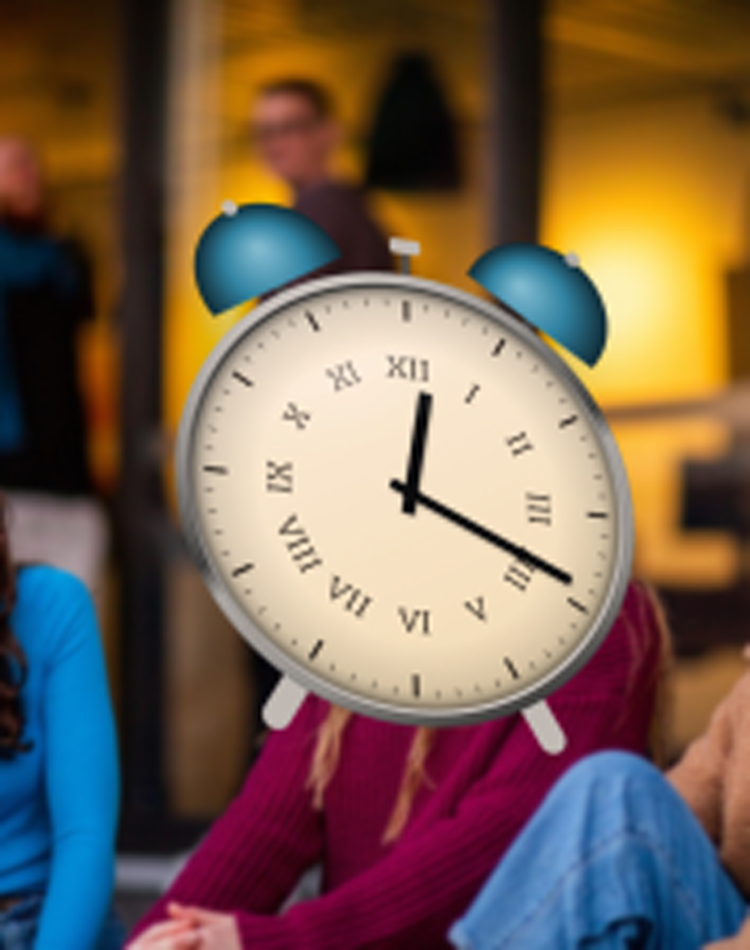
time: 12:19
